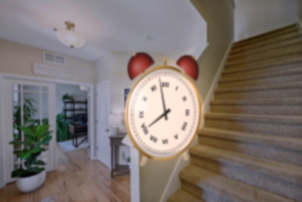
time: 7:58
